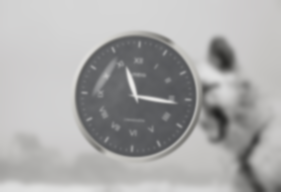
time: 11:16
